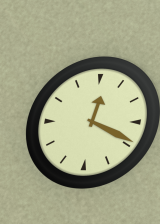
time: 12:19
